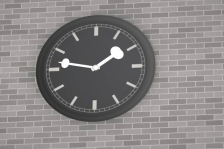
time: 1:47
